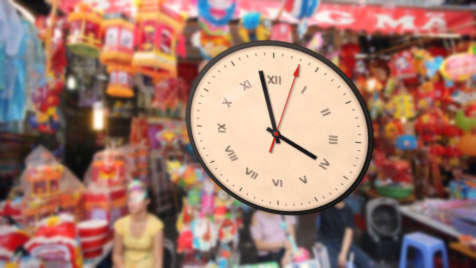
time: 3:58:03
